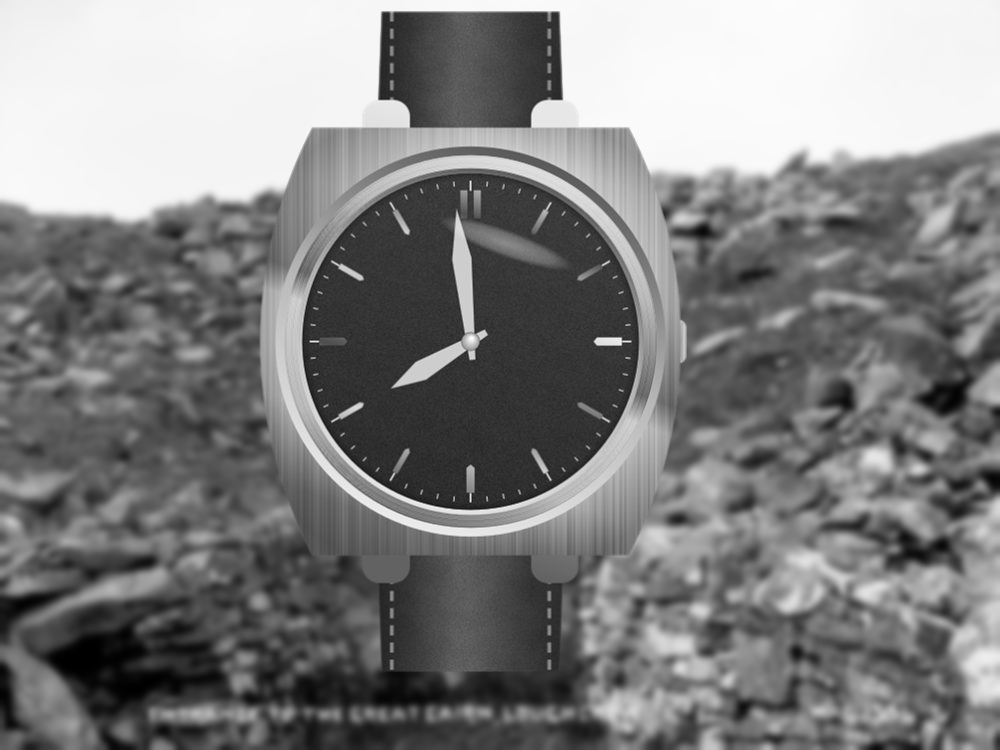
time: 7:59
